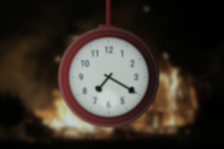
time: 7:20
